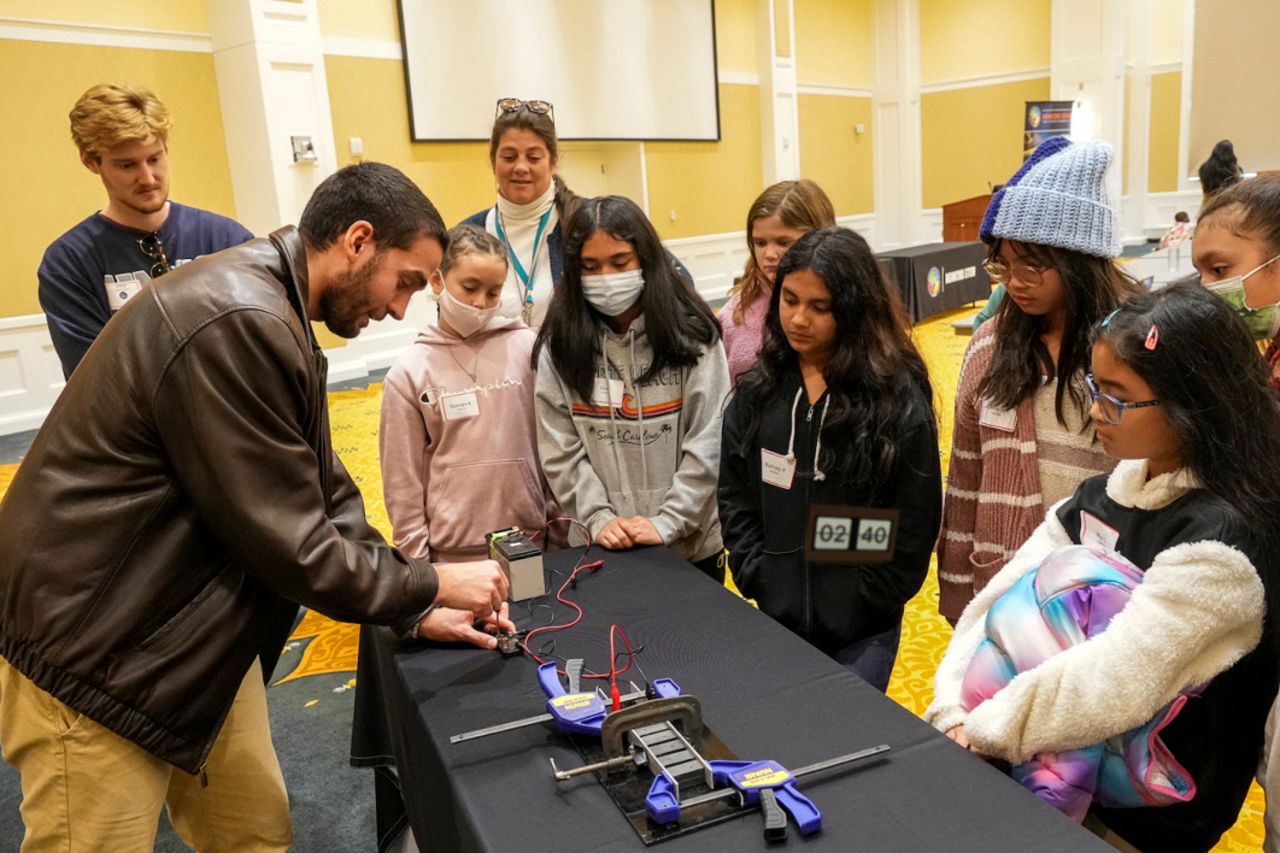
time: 2:40
